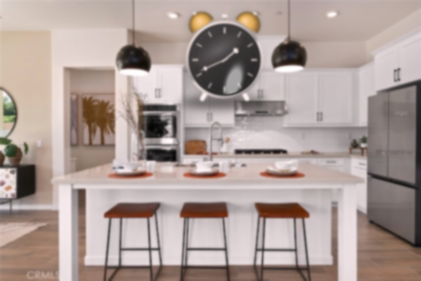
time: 1:41
